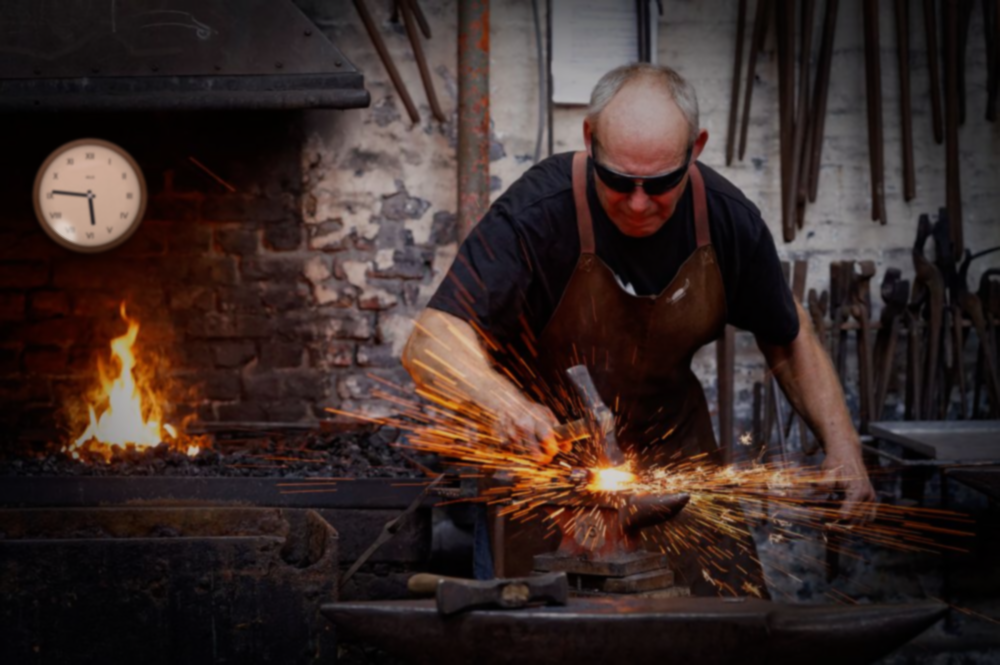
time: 5:46
